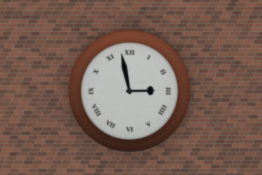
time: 2:58
